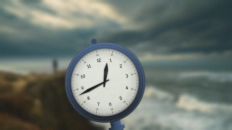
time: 12:43
